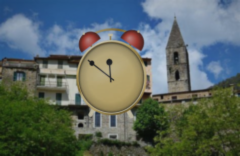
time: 11:51
